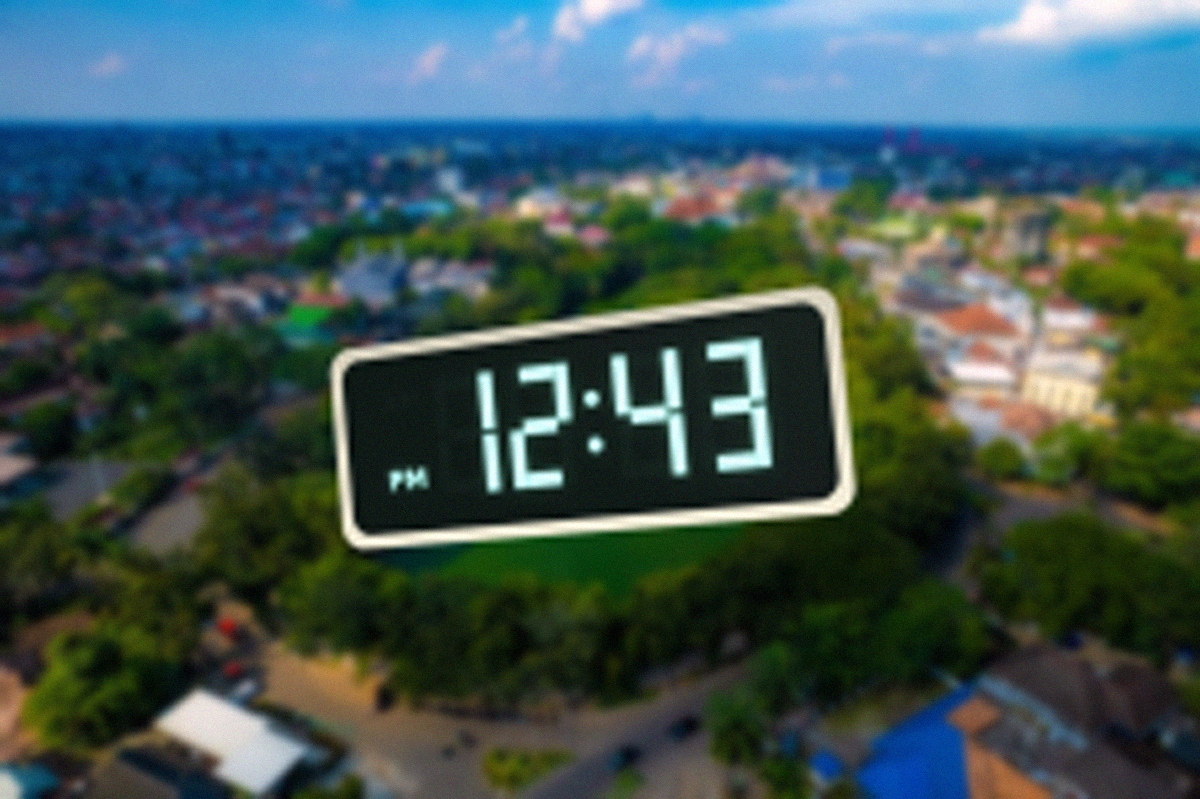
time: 12:43
